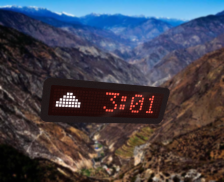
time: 3:01
